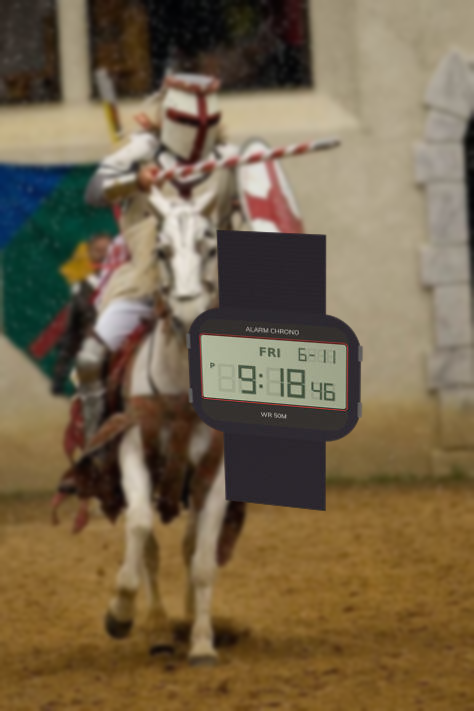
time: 9:18:46
